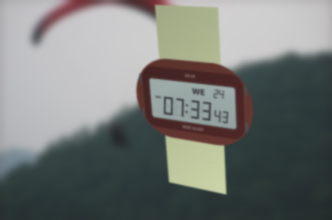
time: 7:33:43
